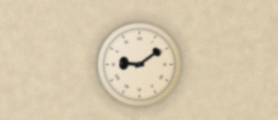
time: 9:09
